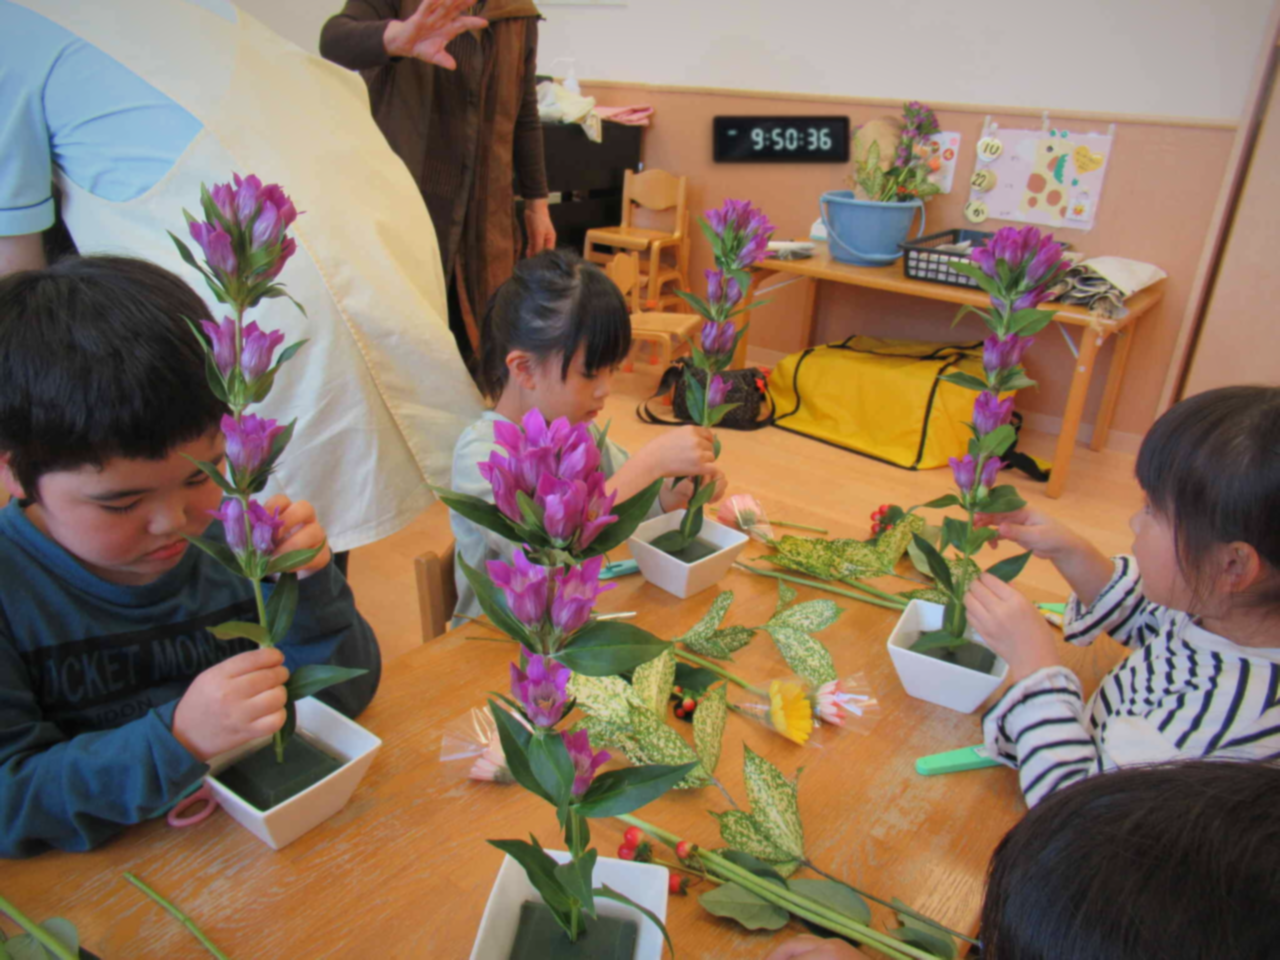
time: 9:50:36
